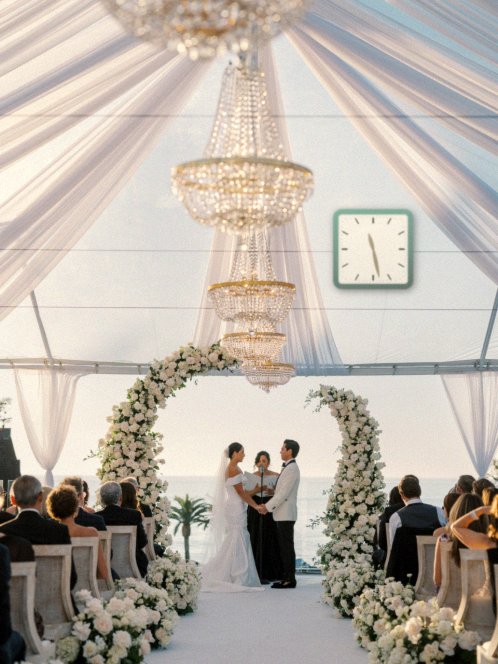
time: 11:28
